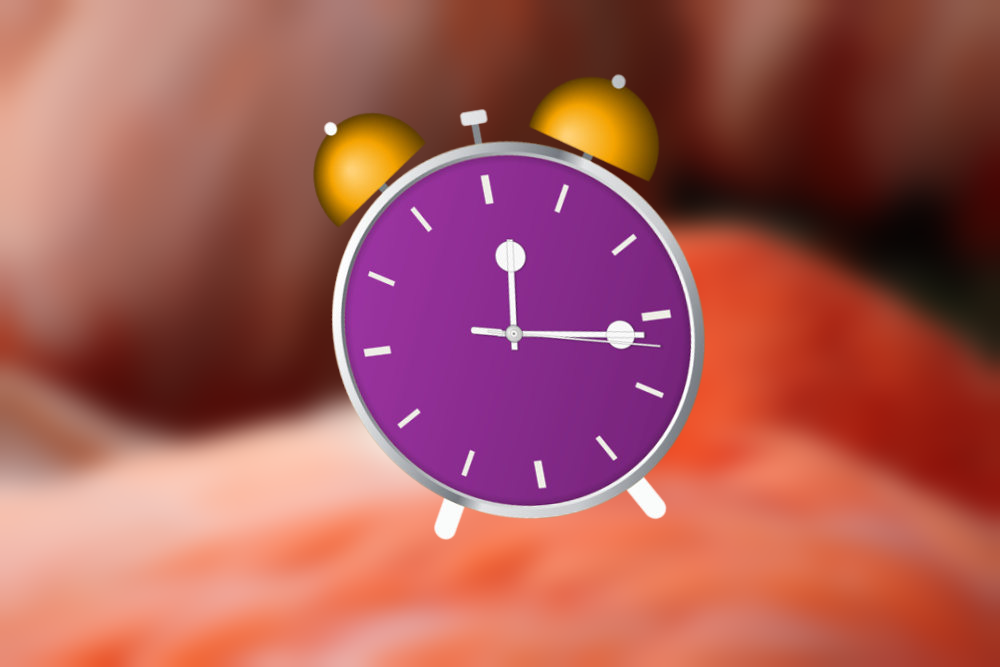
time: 12:16:17
